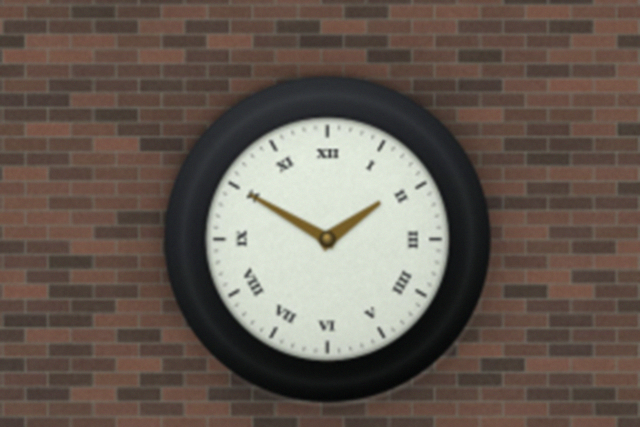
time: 1:50
